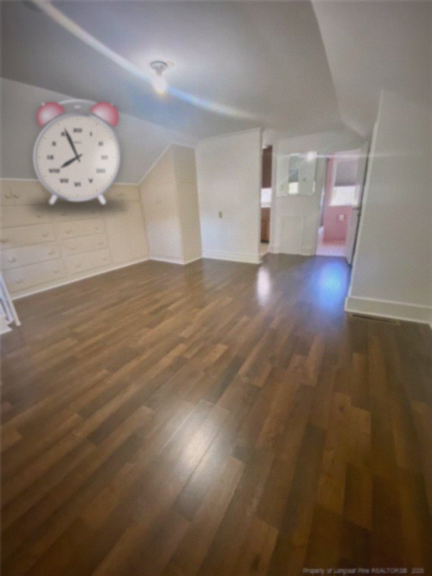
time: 7:56
